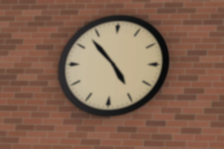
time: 4:53
